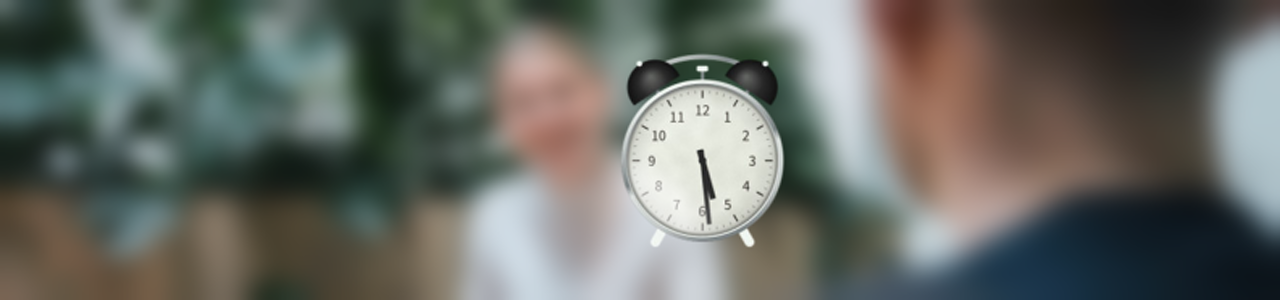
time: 5:29
